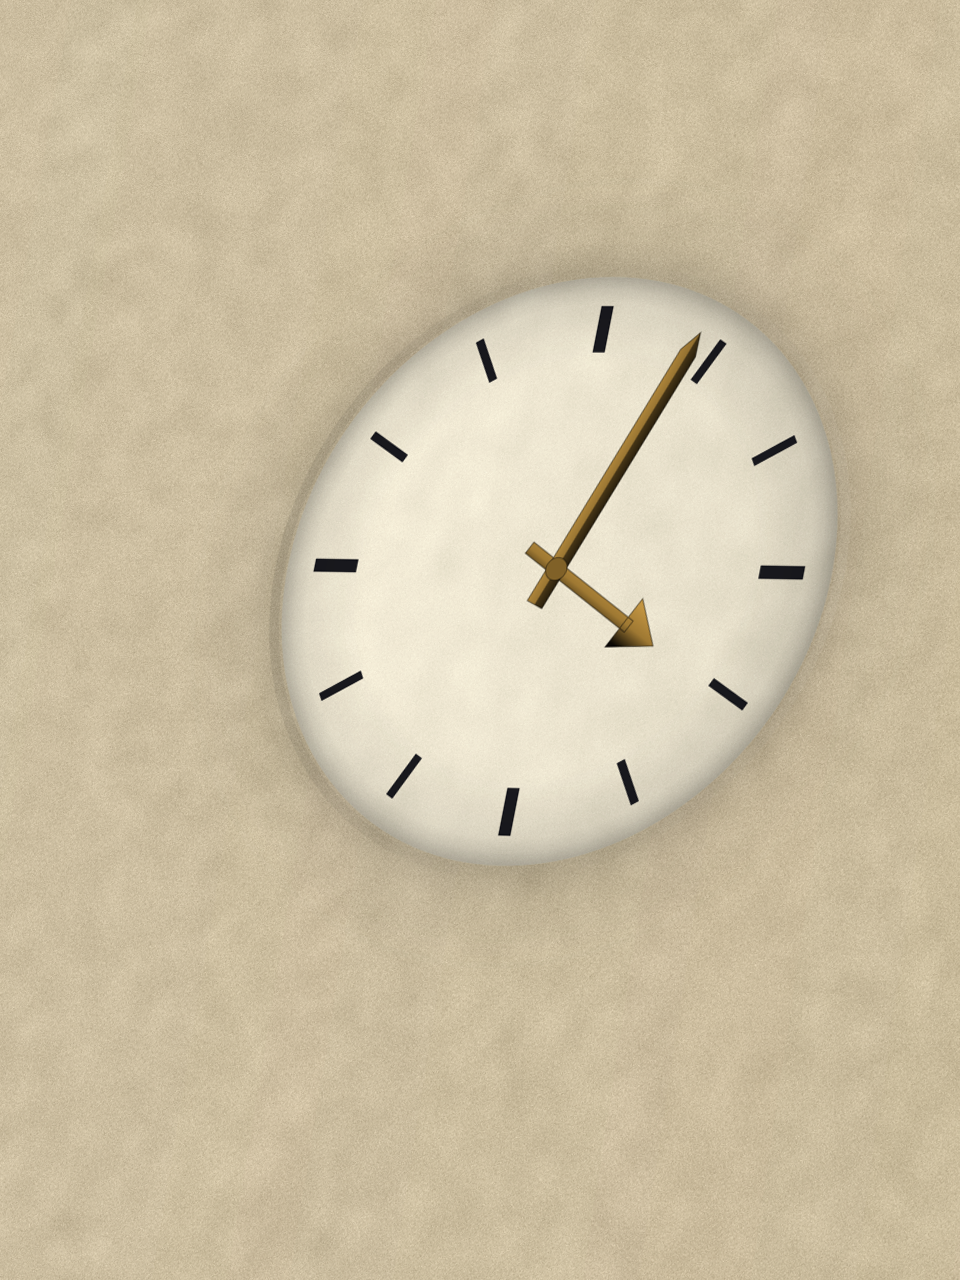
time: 4:04
